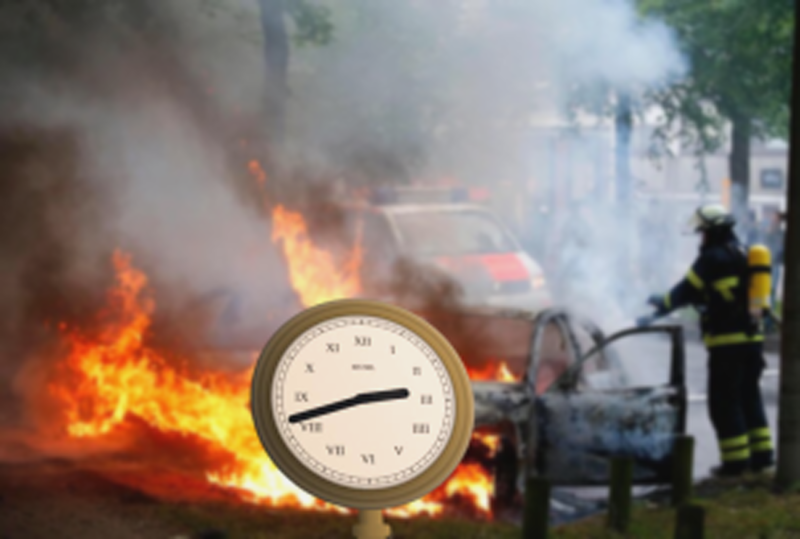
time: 2:42
